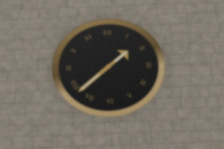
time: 1:38
